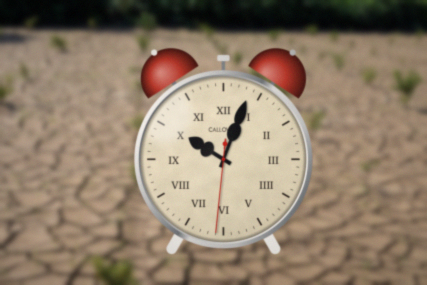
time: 10:03:31
